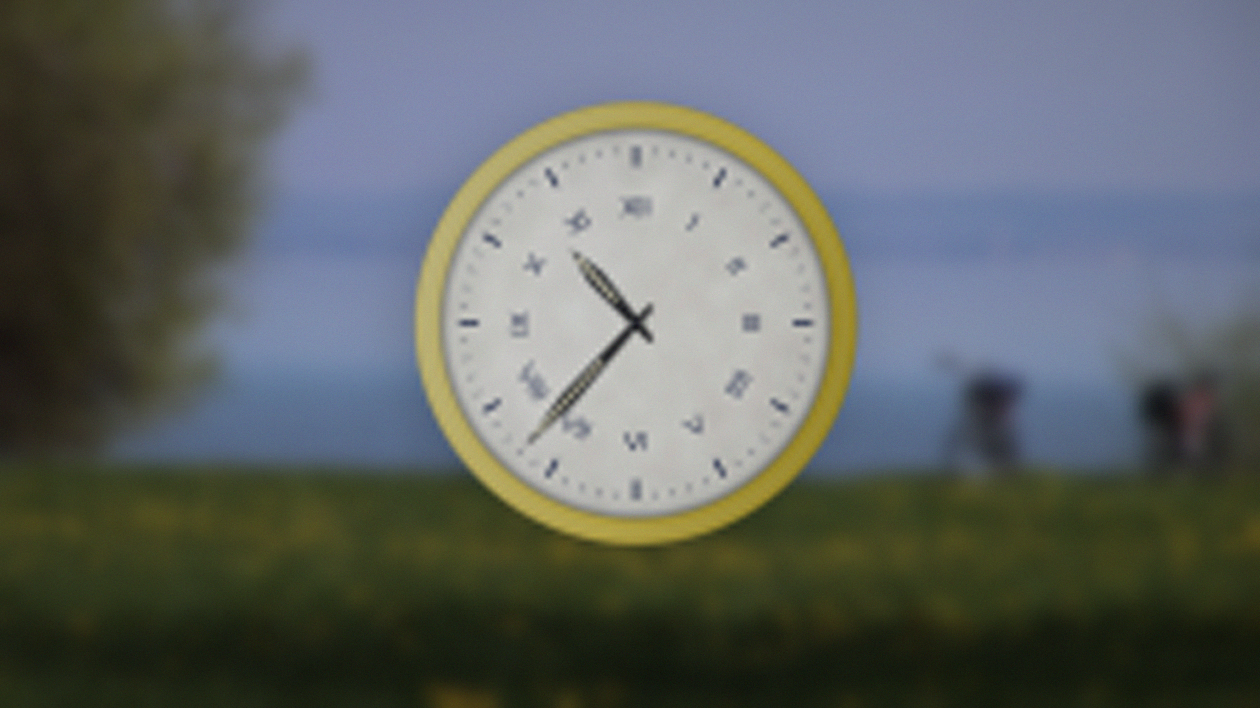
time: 10:37
